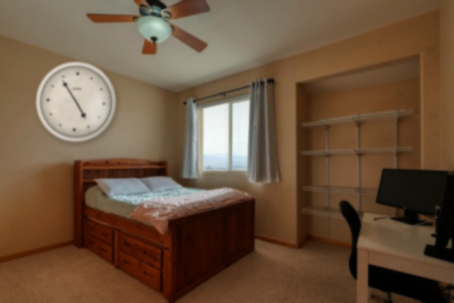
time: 4:54
